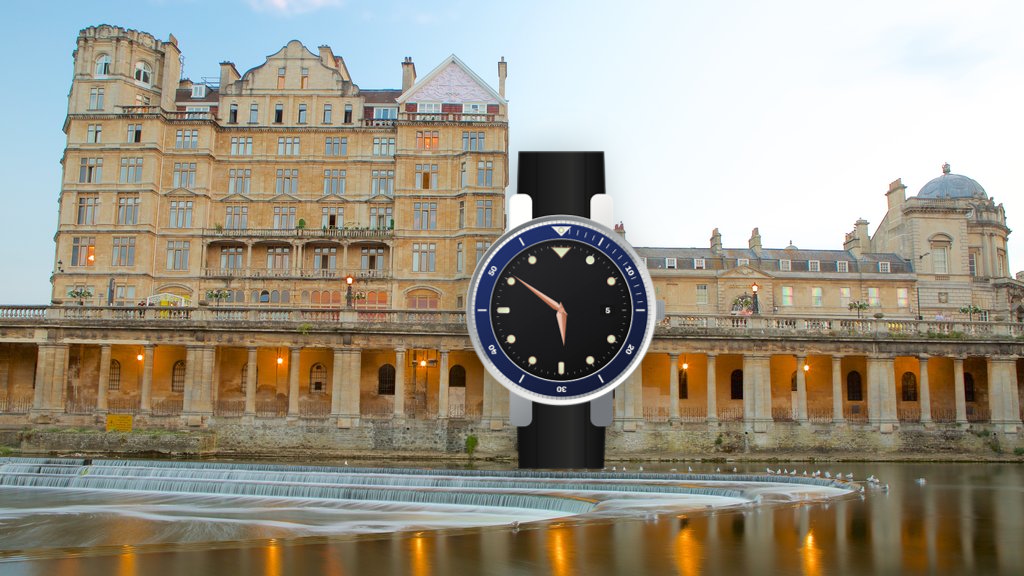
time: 5:51
